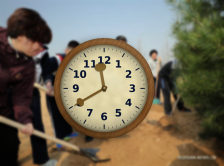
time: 11:40
